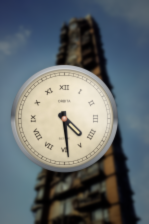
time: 4:29
